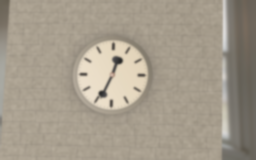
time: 12:34
